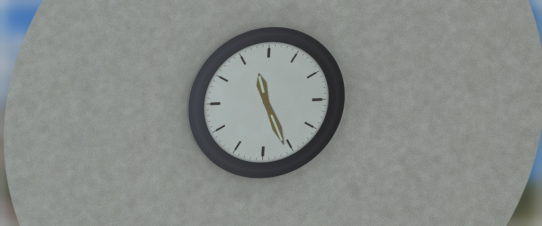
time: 11:26
